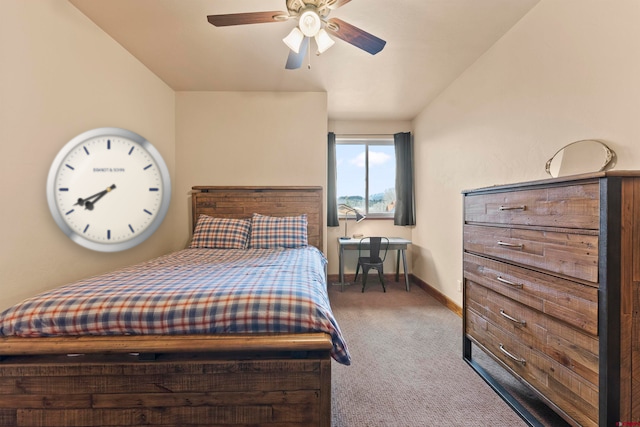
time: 7:41
